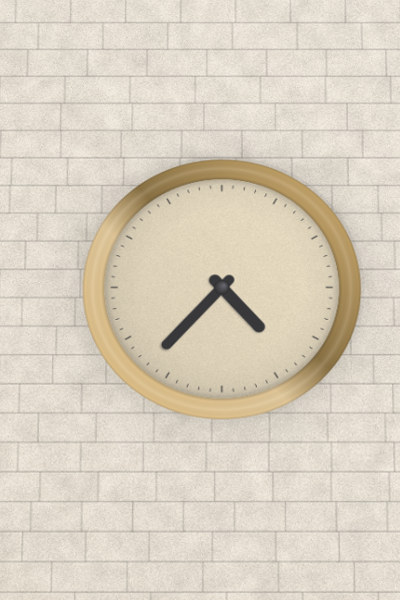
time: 4:37
